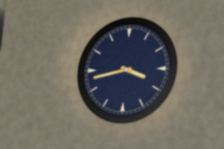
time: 3:43
